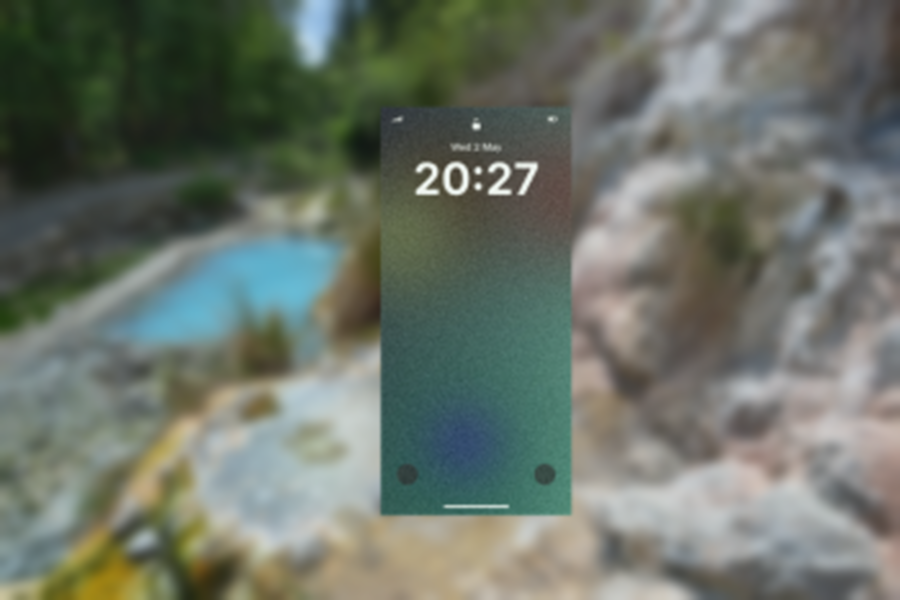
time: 20:27
